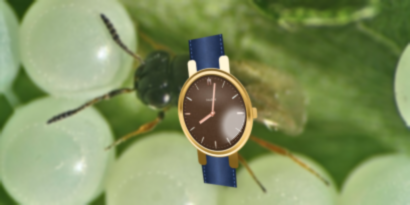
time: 8:02
